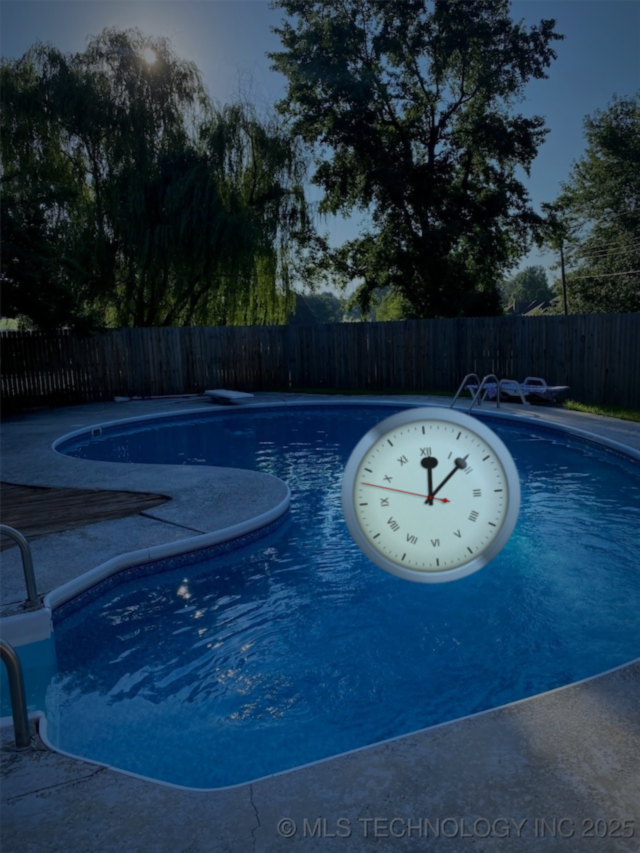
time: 12:07:48
